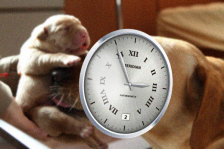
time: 2:55
